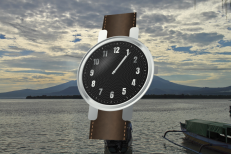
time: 1:06
